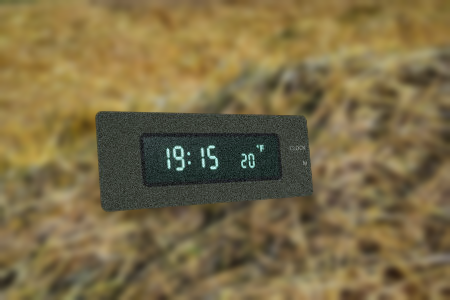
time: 19:15
